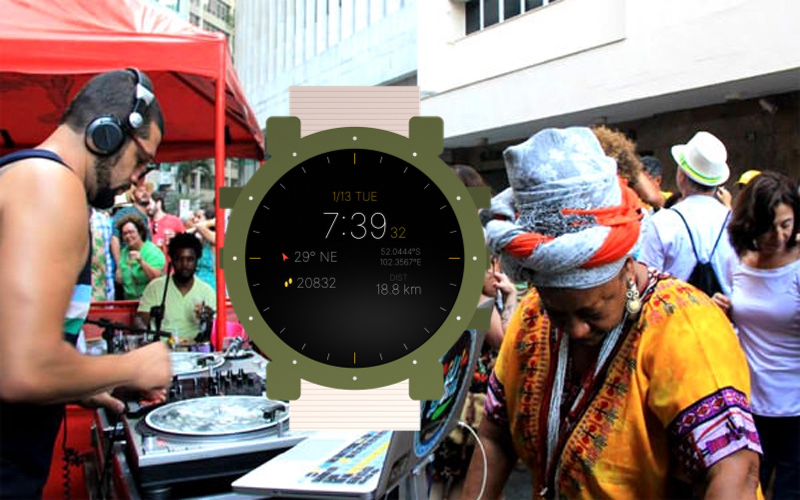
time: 7:39:32
